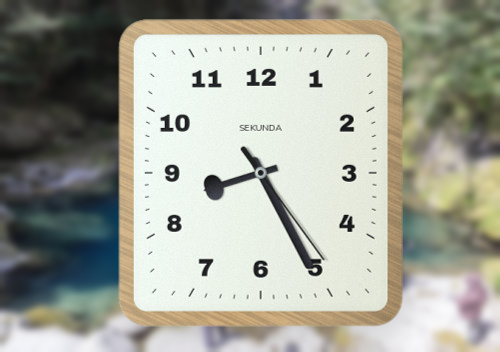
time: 8:25:24
